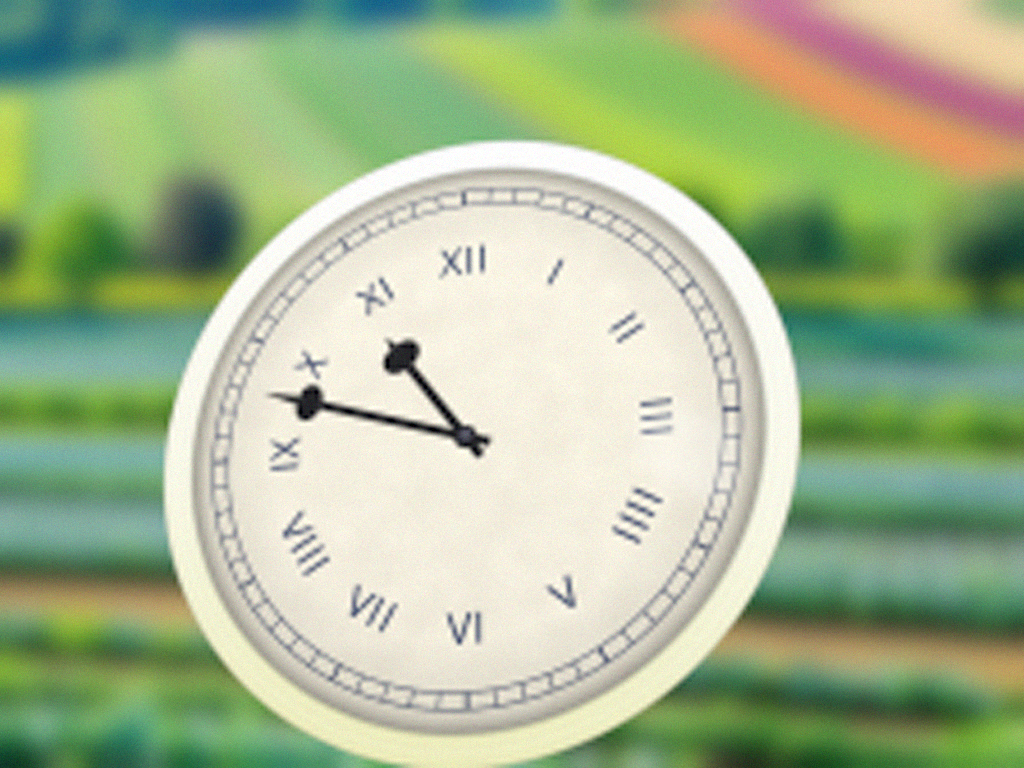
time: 10:48
